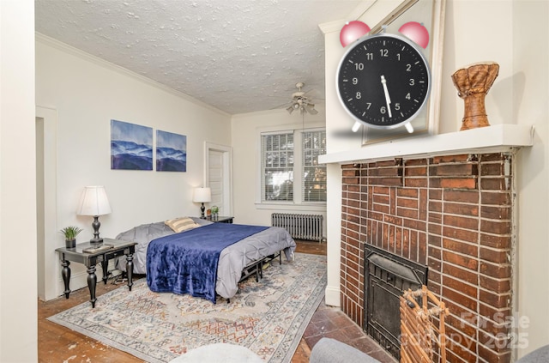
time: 5:28
